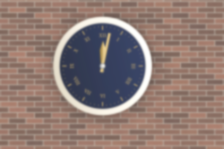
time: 12:02
